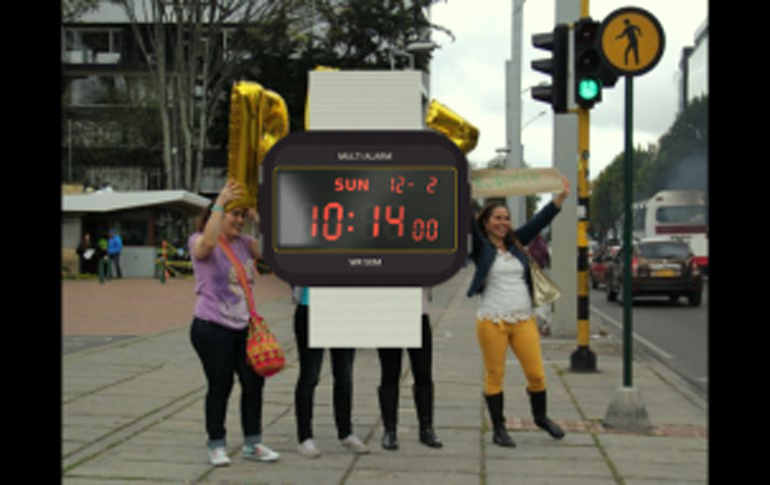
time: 10:14:00
